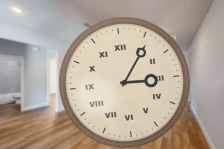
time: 3:06
